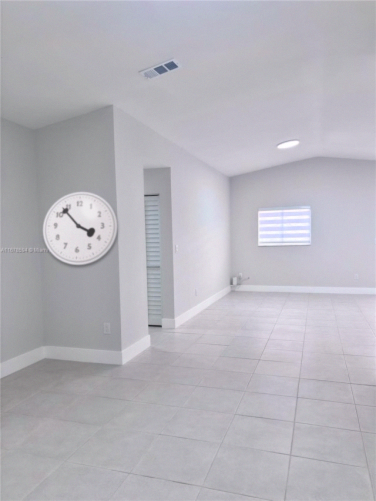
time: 3:53
